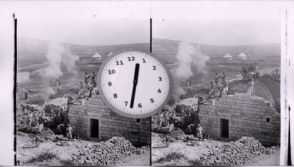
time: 12:33
